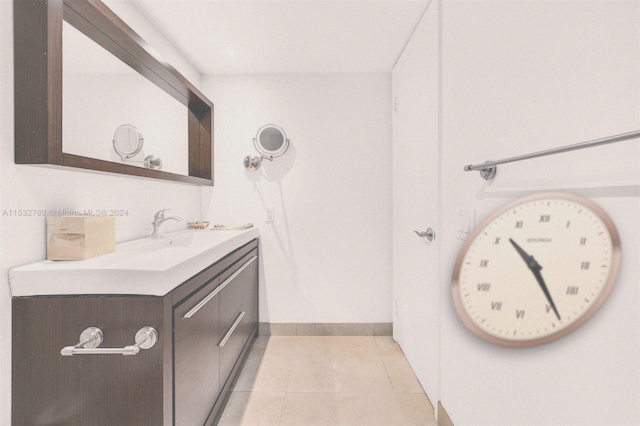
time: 10:24
